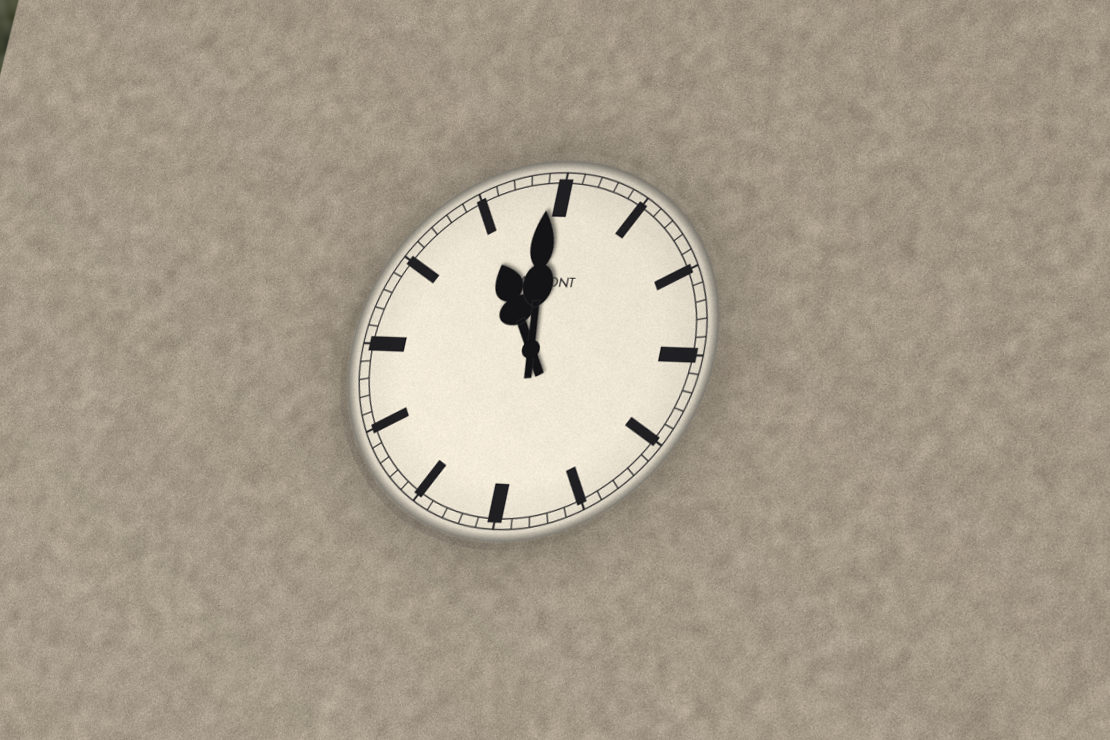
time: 10:59
